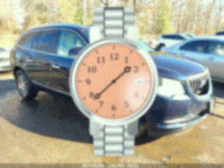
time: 1:38
